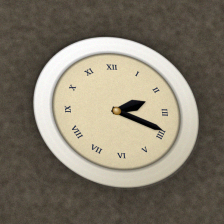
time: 2:19
